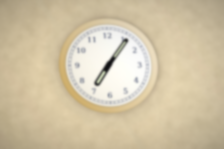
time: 7:06
